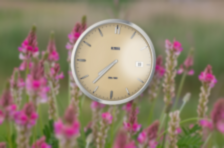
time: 7:37
